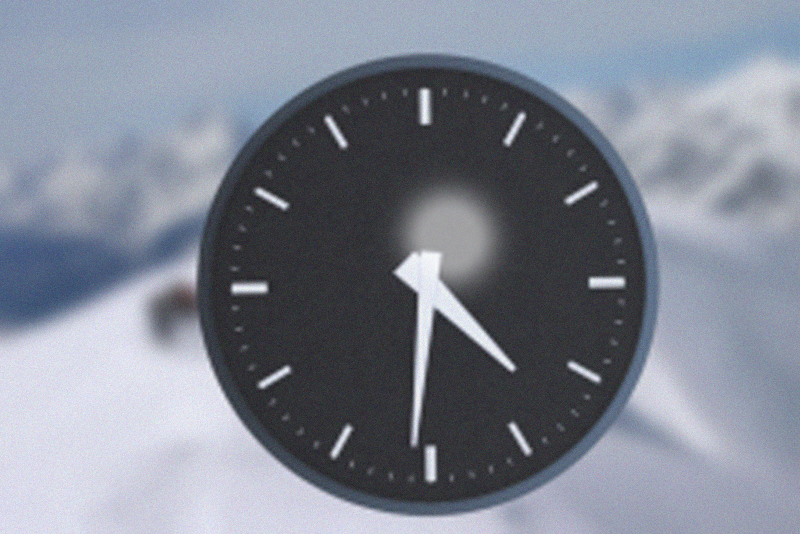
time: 4:31
